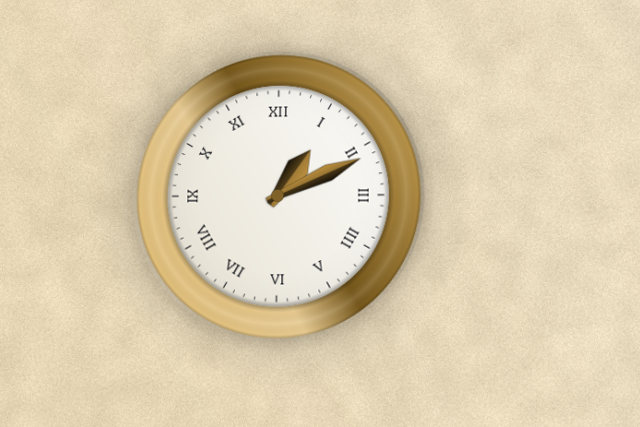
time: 1:11
